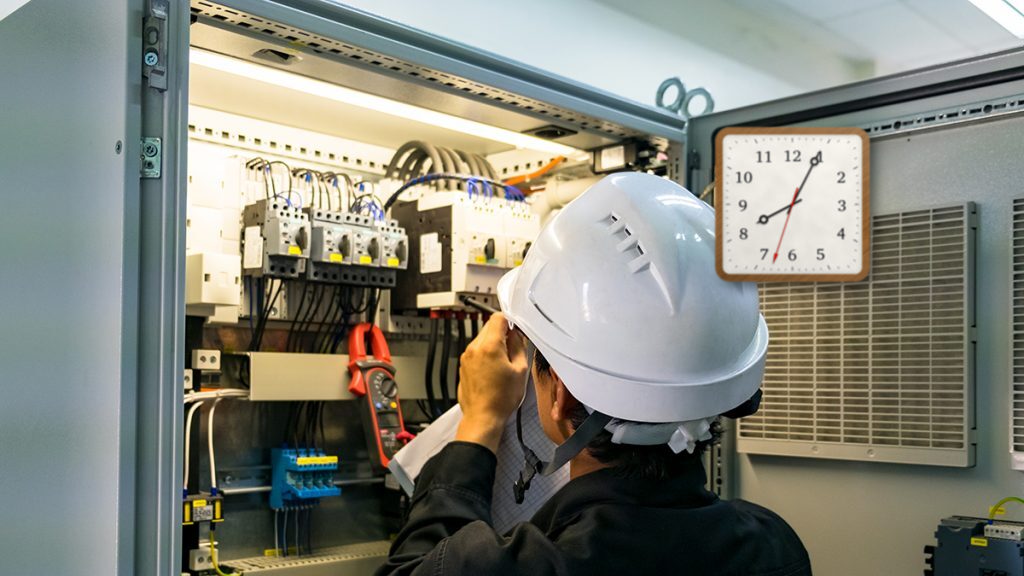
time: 8:04:33
